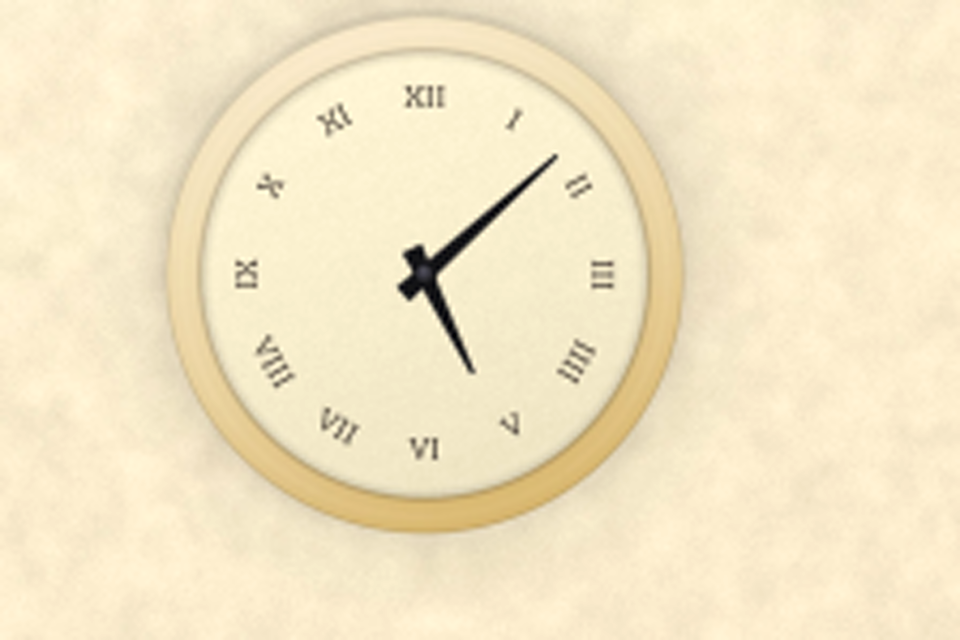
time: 5:08
